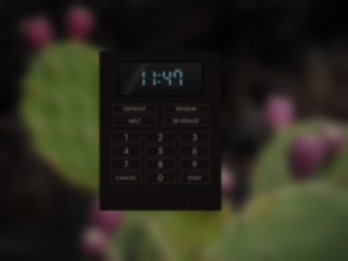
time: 11:47
